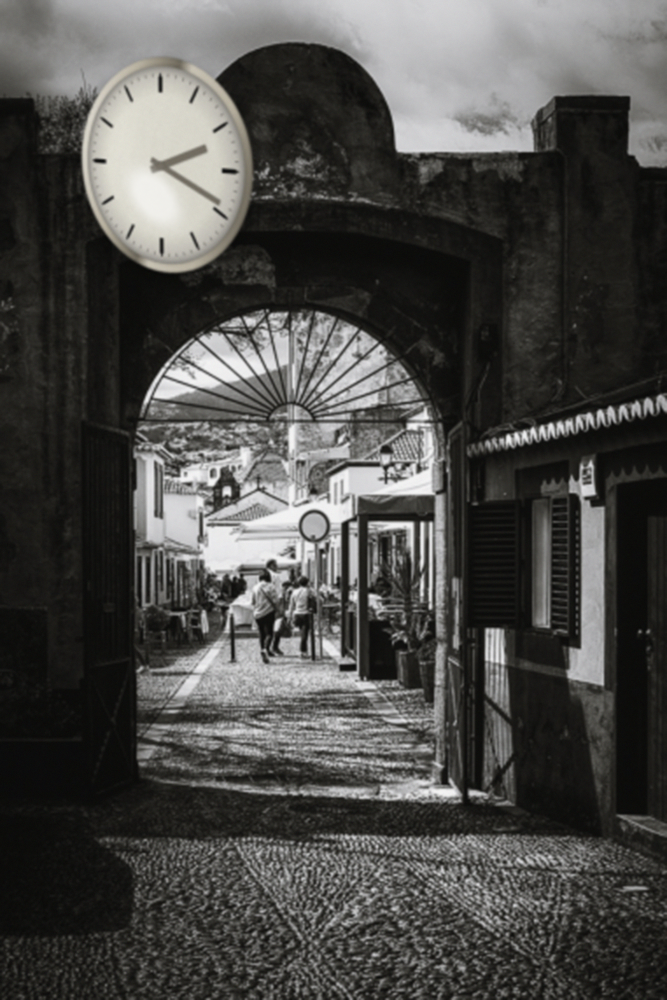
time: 2:19
